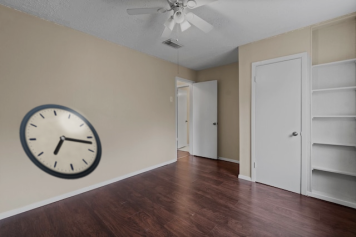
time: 7:17
